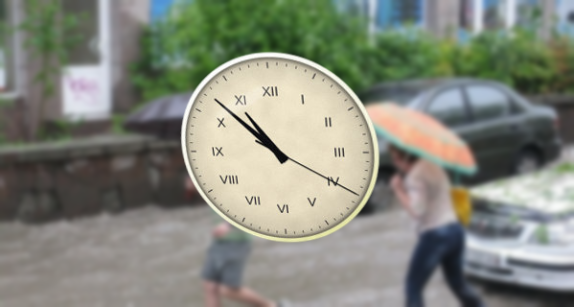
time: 10:52:20
